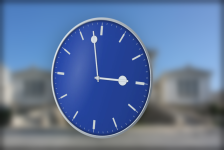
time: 2:58
